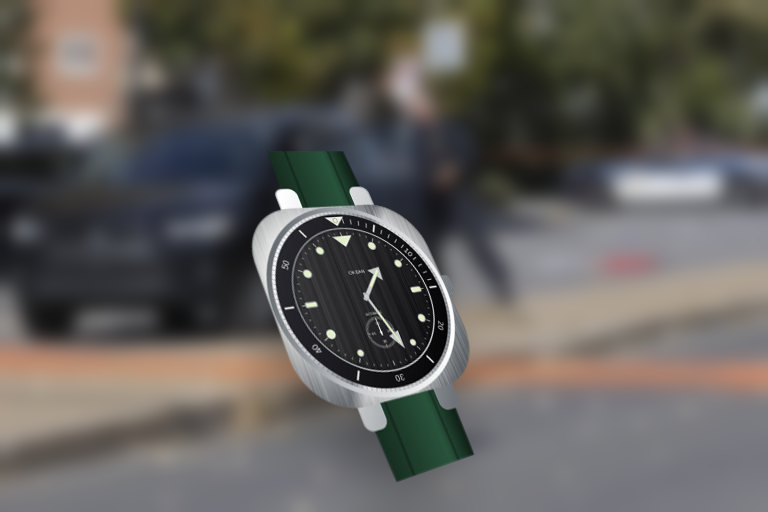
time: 1:27
